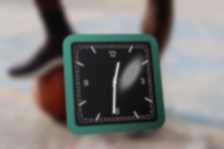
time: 12:31
